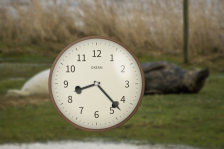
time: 8:23
